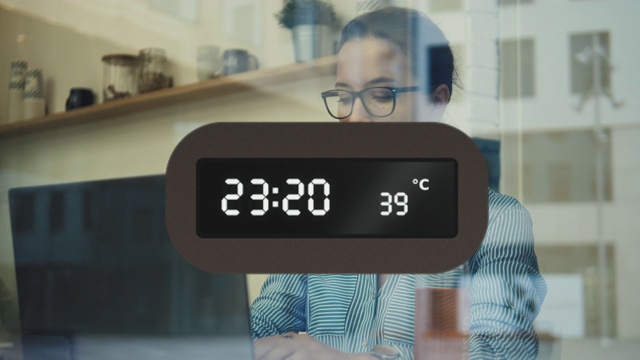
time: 23:20
